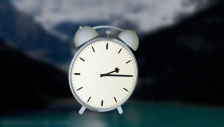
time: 2:15
